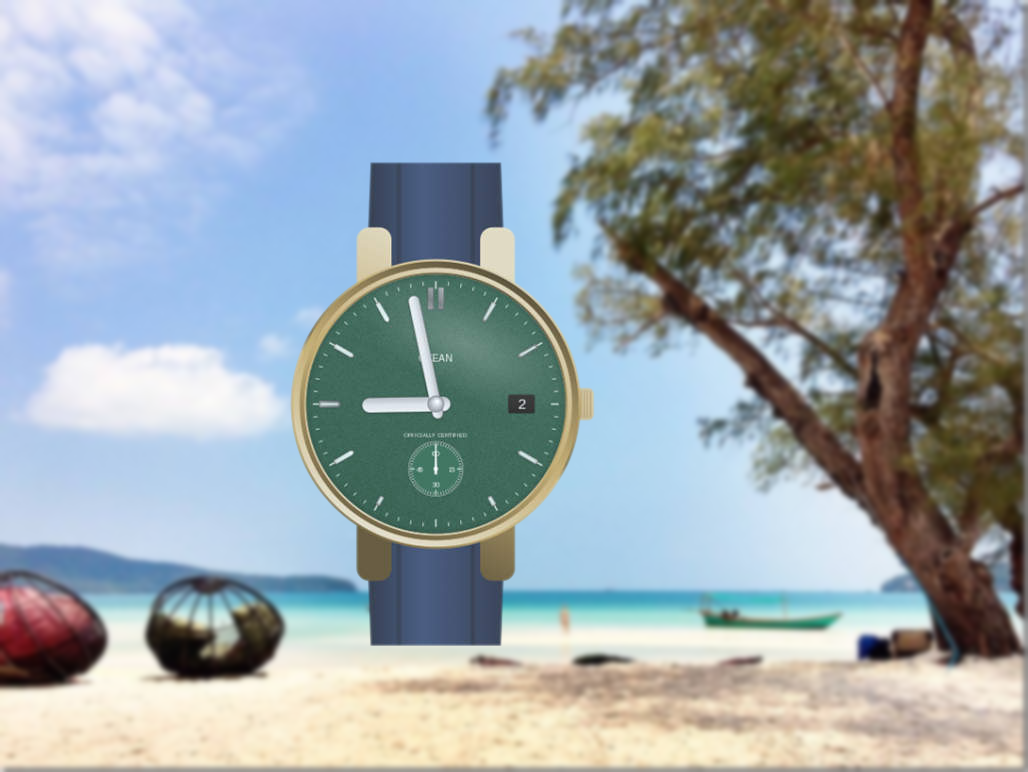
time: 8:58
